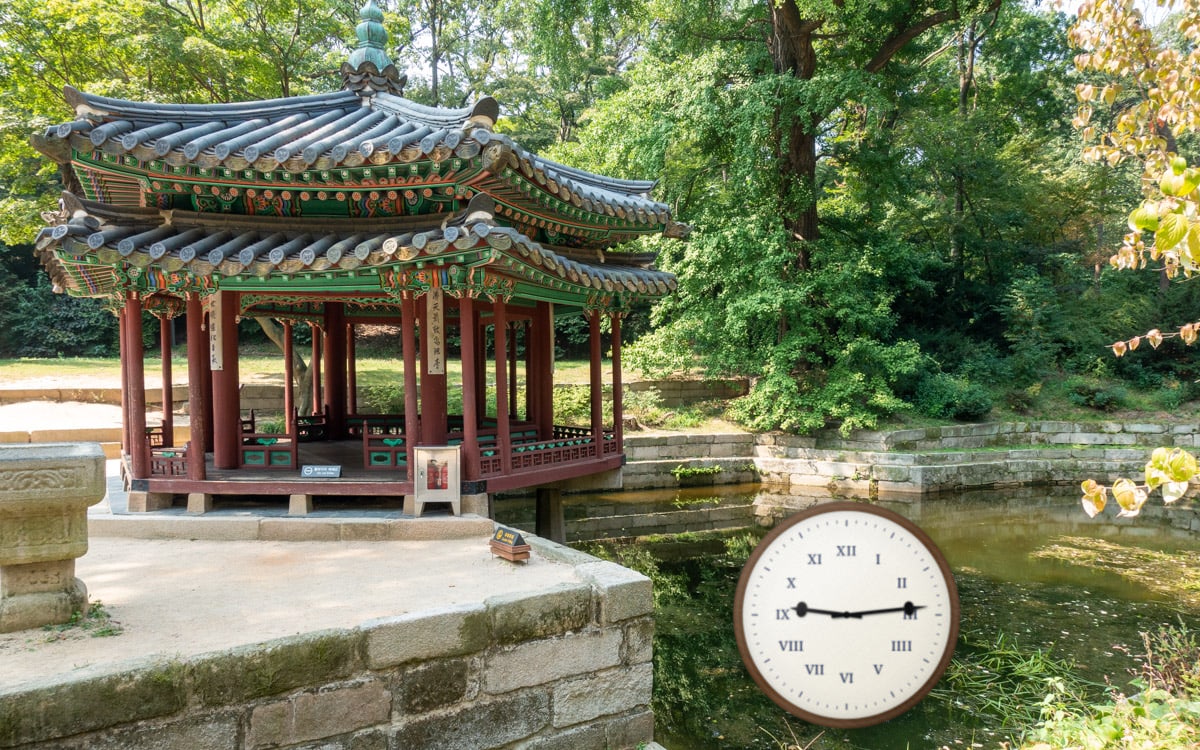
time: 9:14
